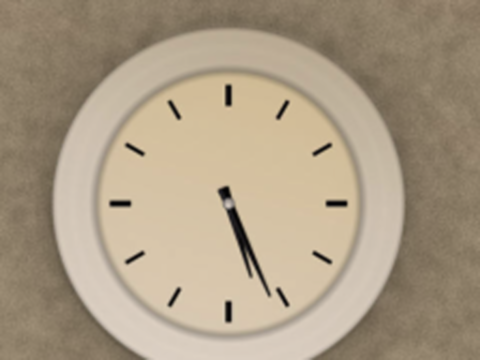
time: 5:26
